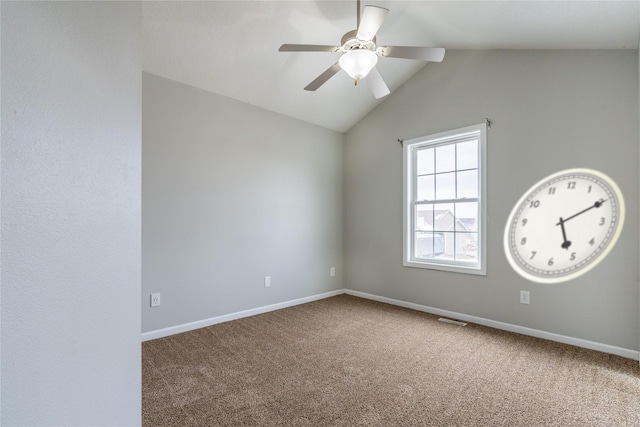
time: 5:10
